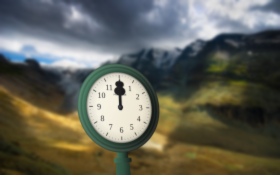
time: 12:00
